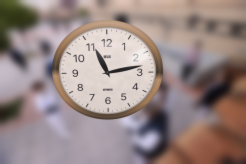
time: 11:13
